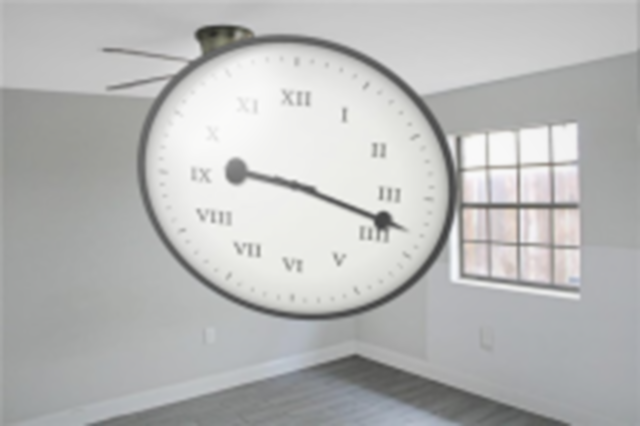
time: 9:18
